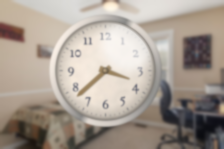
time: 3:38
